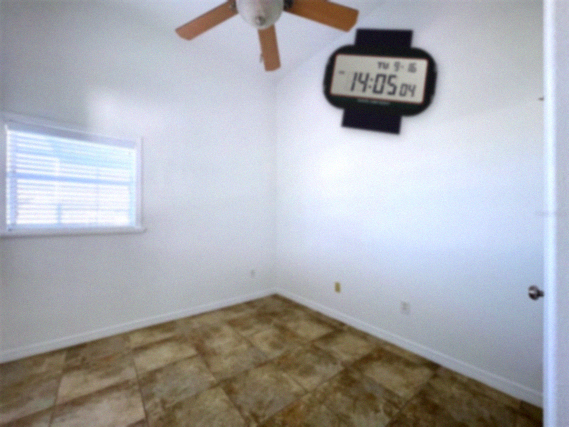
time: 14:05
